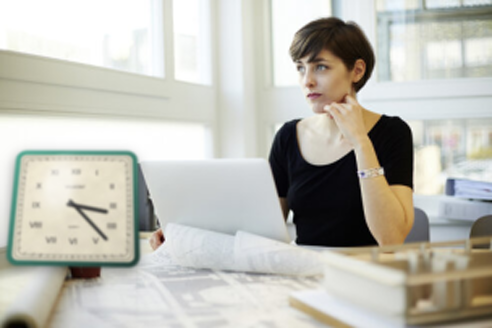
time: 3:23
